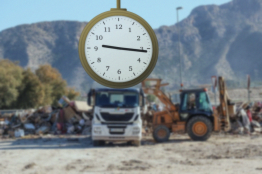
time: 9:16
